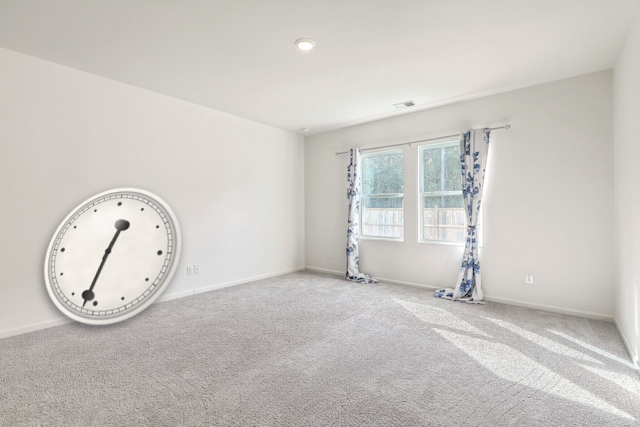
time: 12:32
